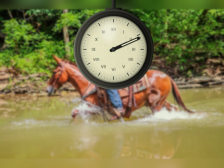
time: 2:11
